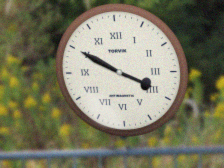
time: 3:50
